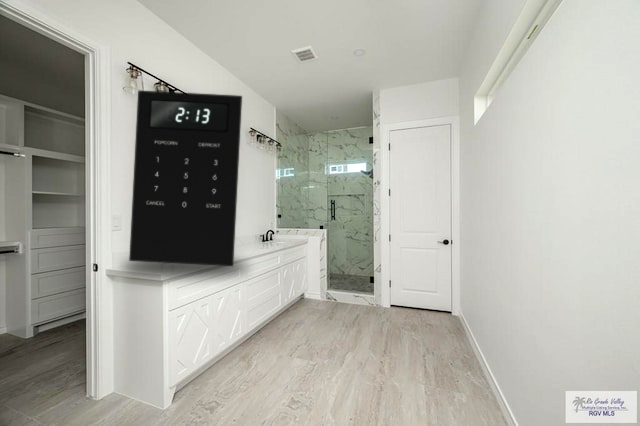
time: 2:13
